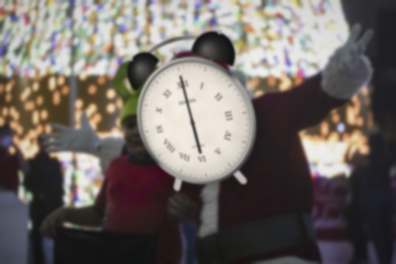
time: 6:00
